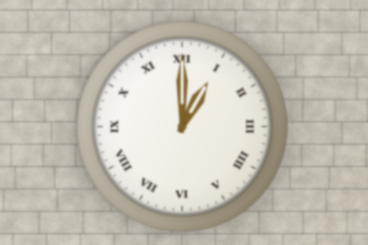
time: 1:00
